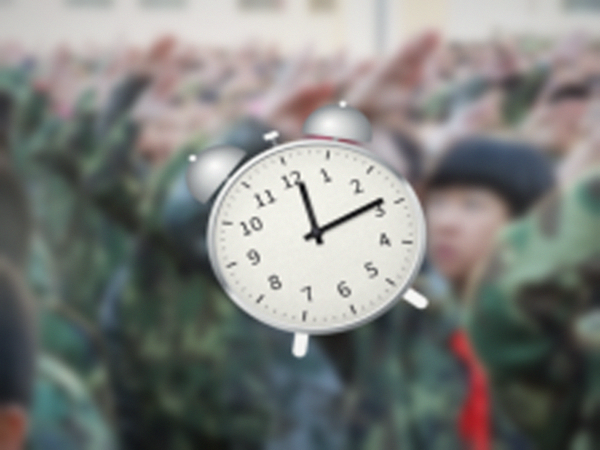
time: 12:14
